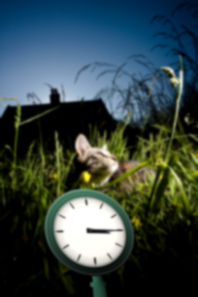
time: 3:15
